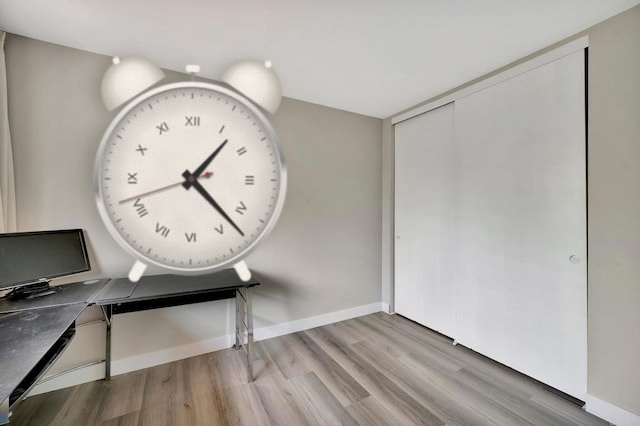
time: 1:22:42
